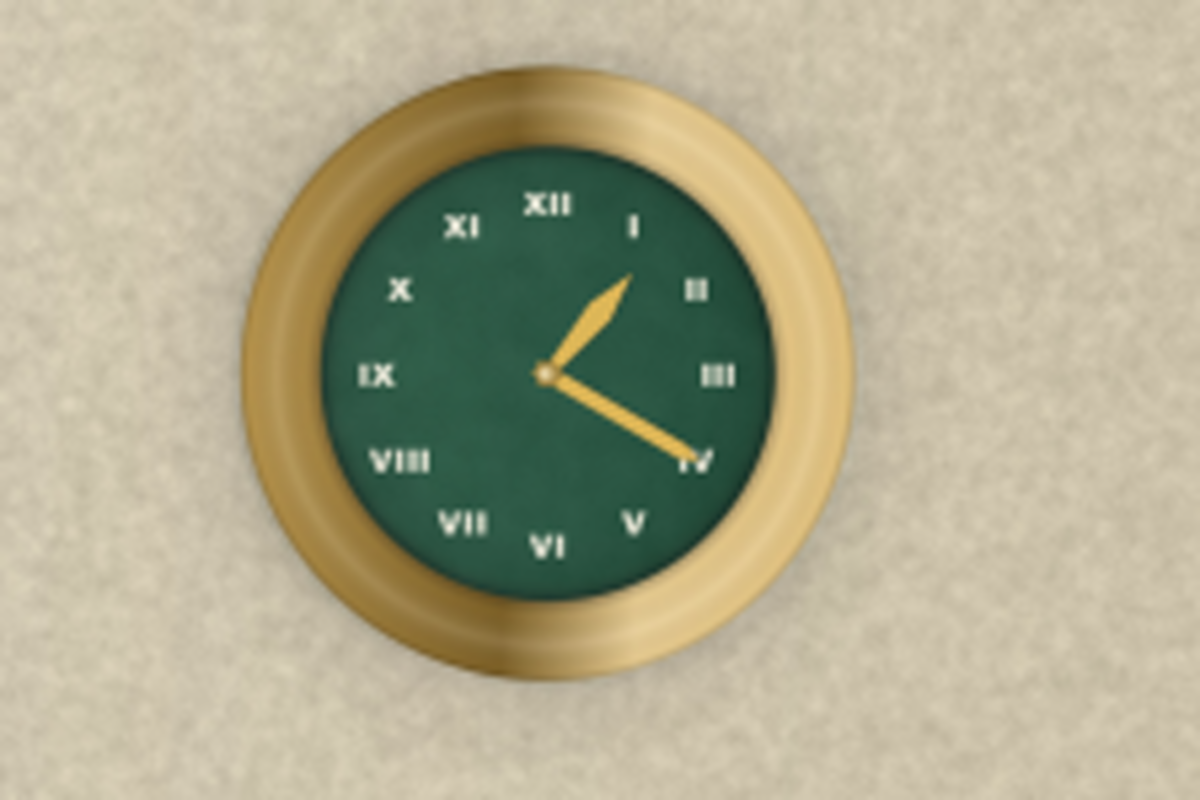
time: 1:20
